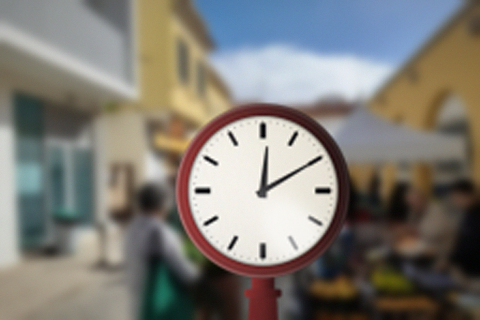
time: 12:10
